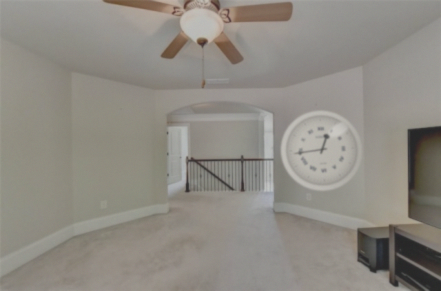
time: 12:44
